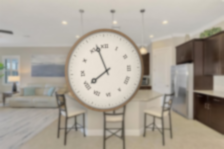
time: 7:57
